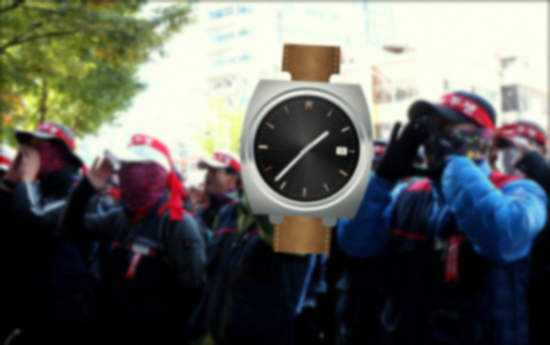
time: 1:37
